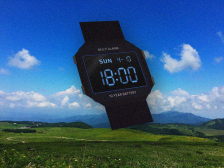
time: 18:00
